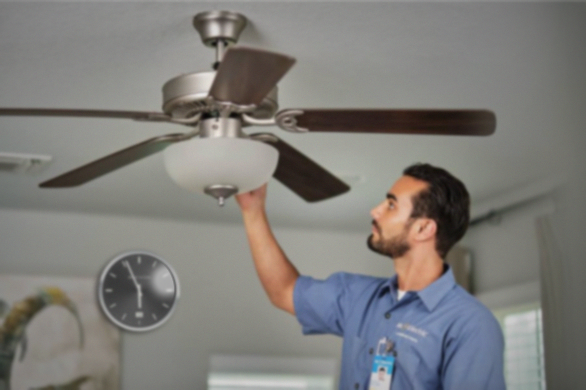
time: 5:56
